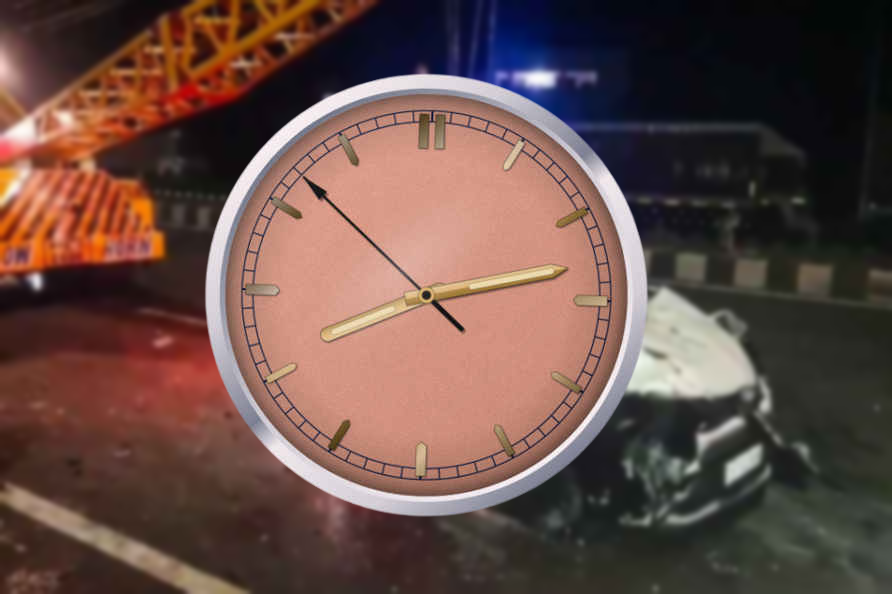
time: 8:12:52
